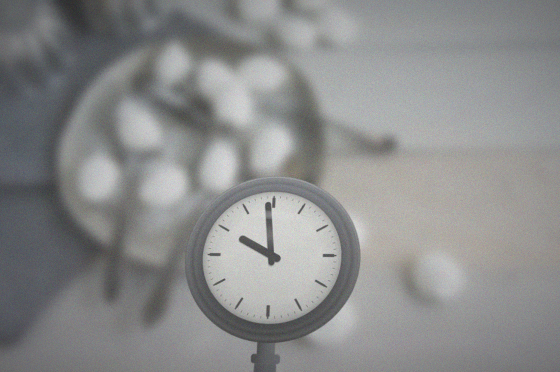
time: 9:59
